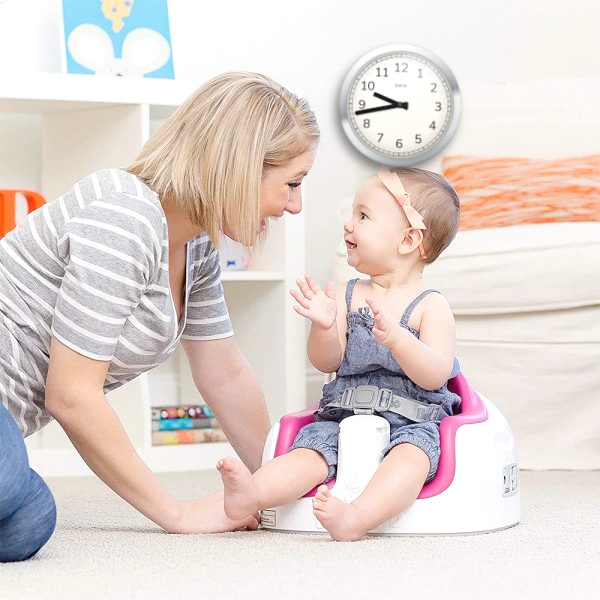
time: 9:43
